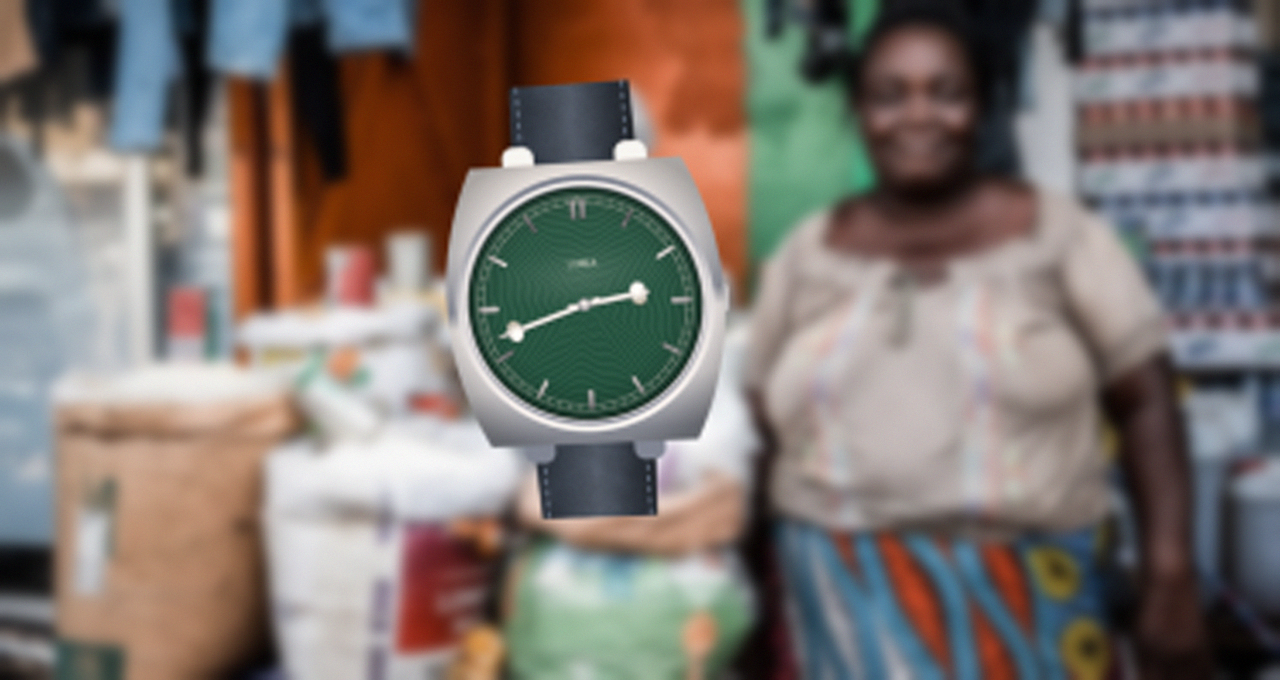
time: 2:42
